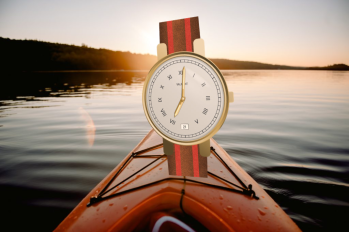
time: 7:01
